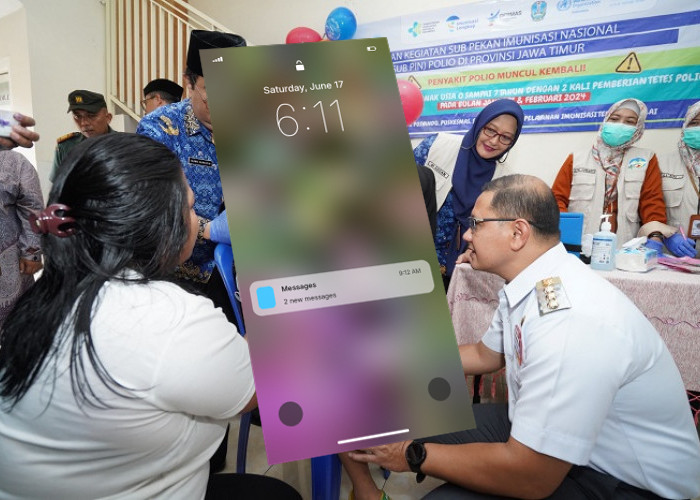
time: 6:11
